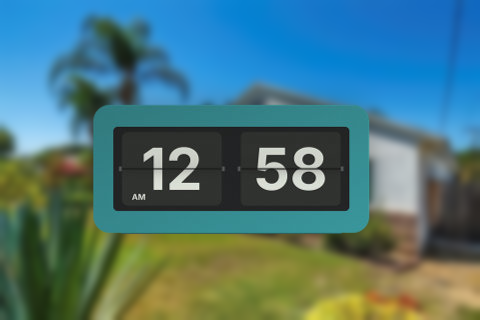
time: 12:58
